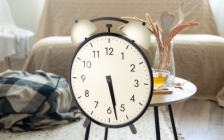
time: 5:28
